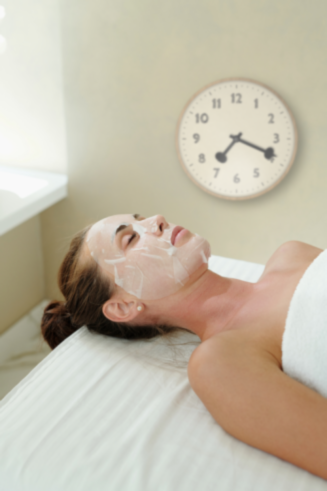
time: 7:19
